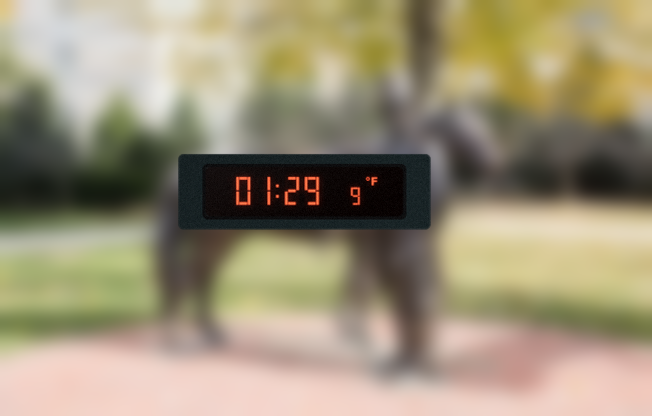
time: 1:29
